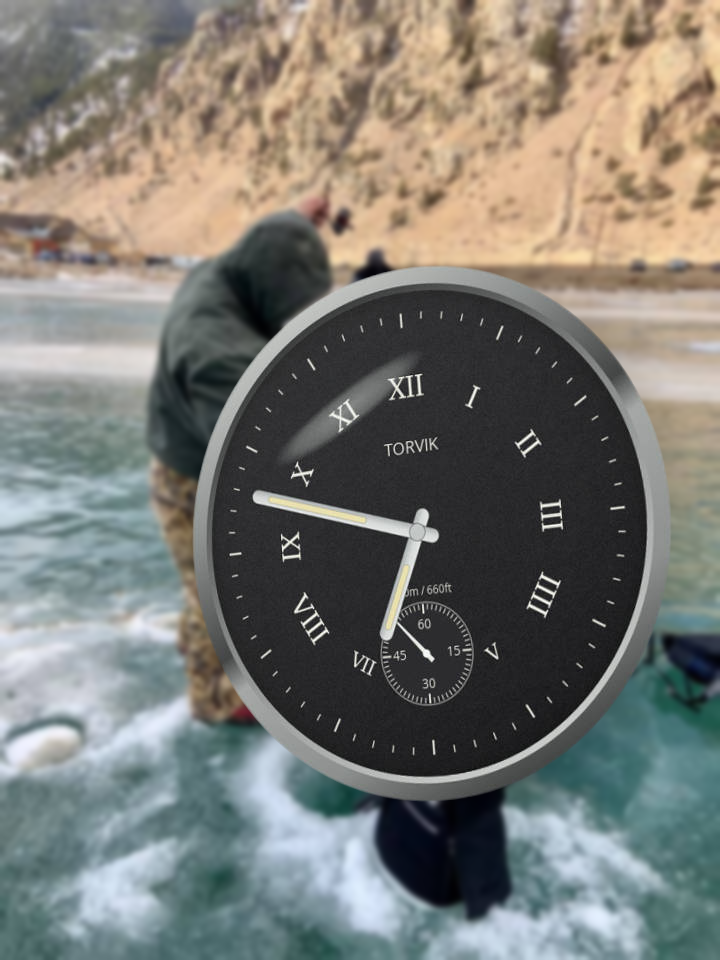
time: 6:47:53
